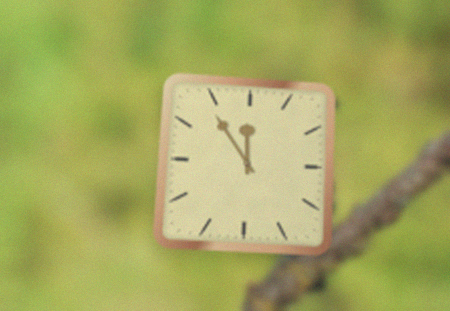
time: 11:54
